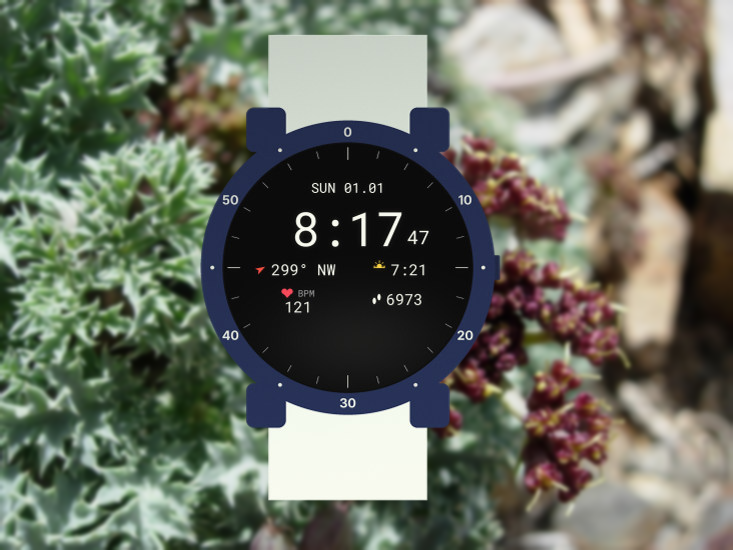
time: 8:17:47
